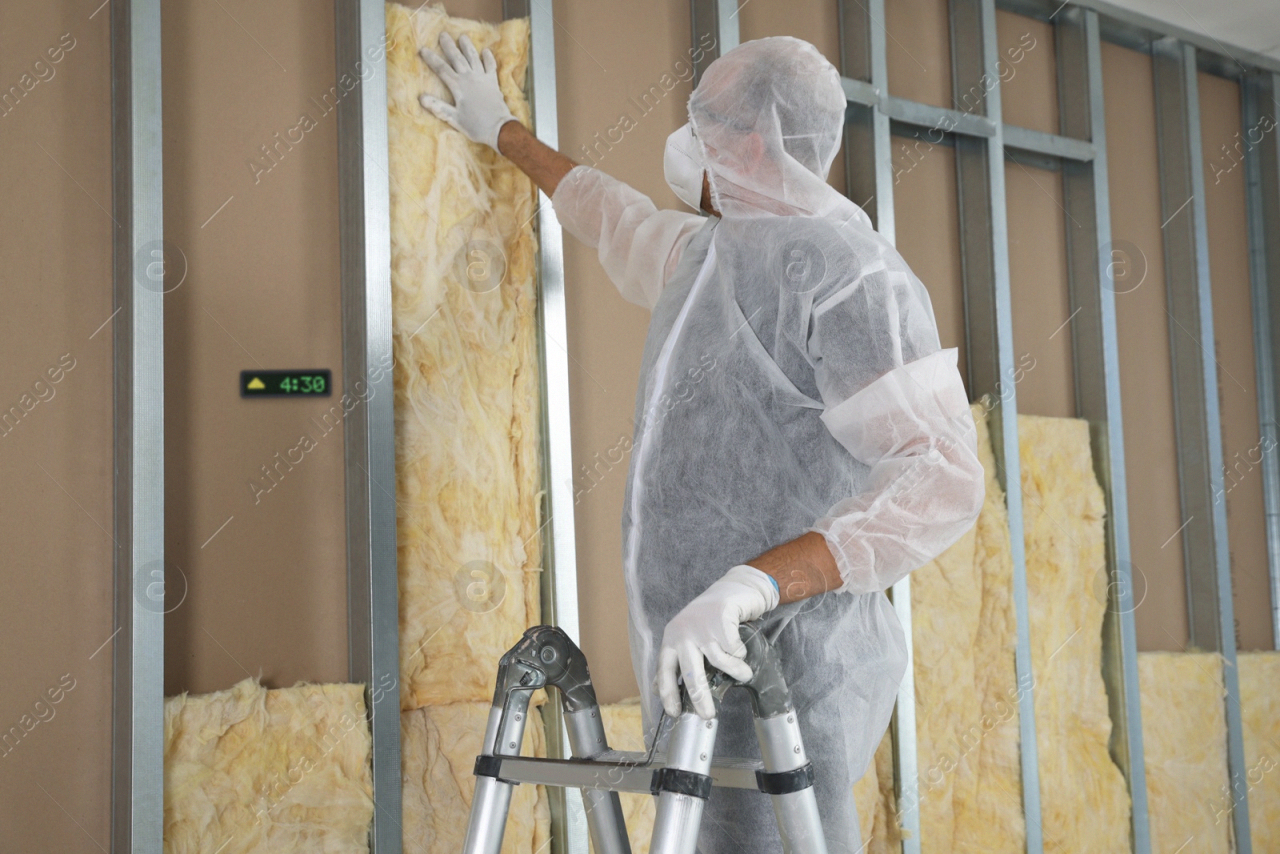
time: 4:30
